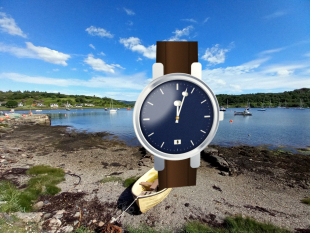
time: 12:03
